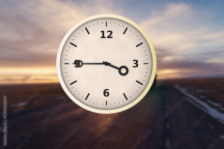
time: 3:45
